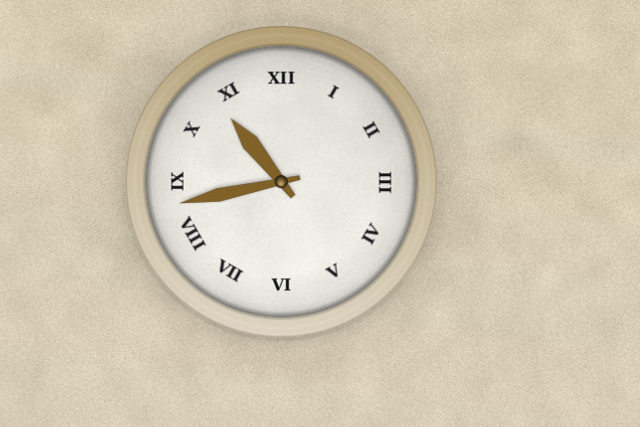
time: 10:43
